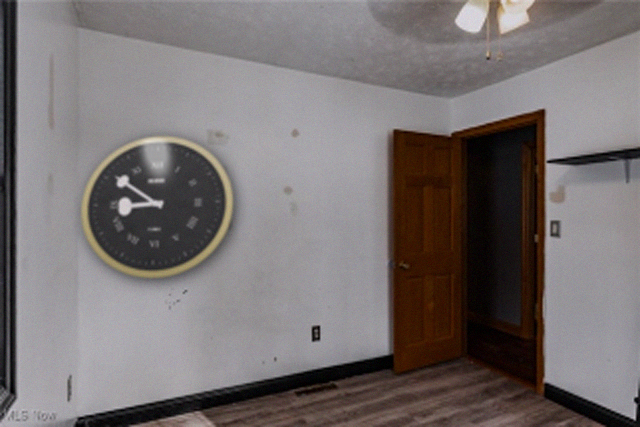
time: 8:51
